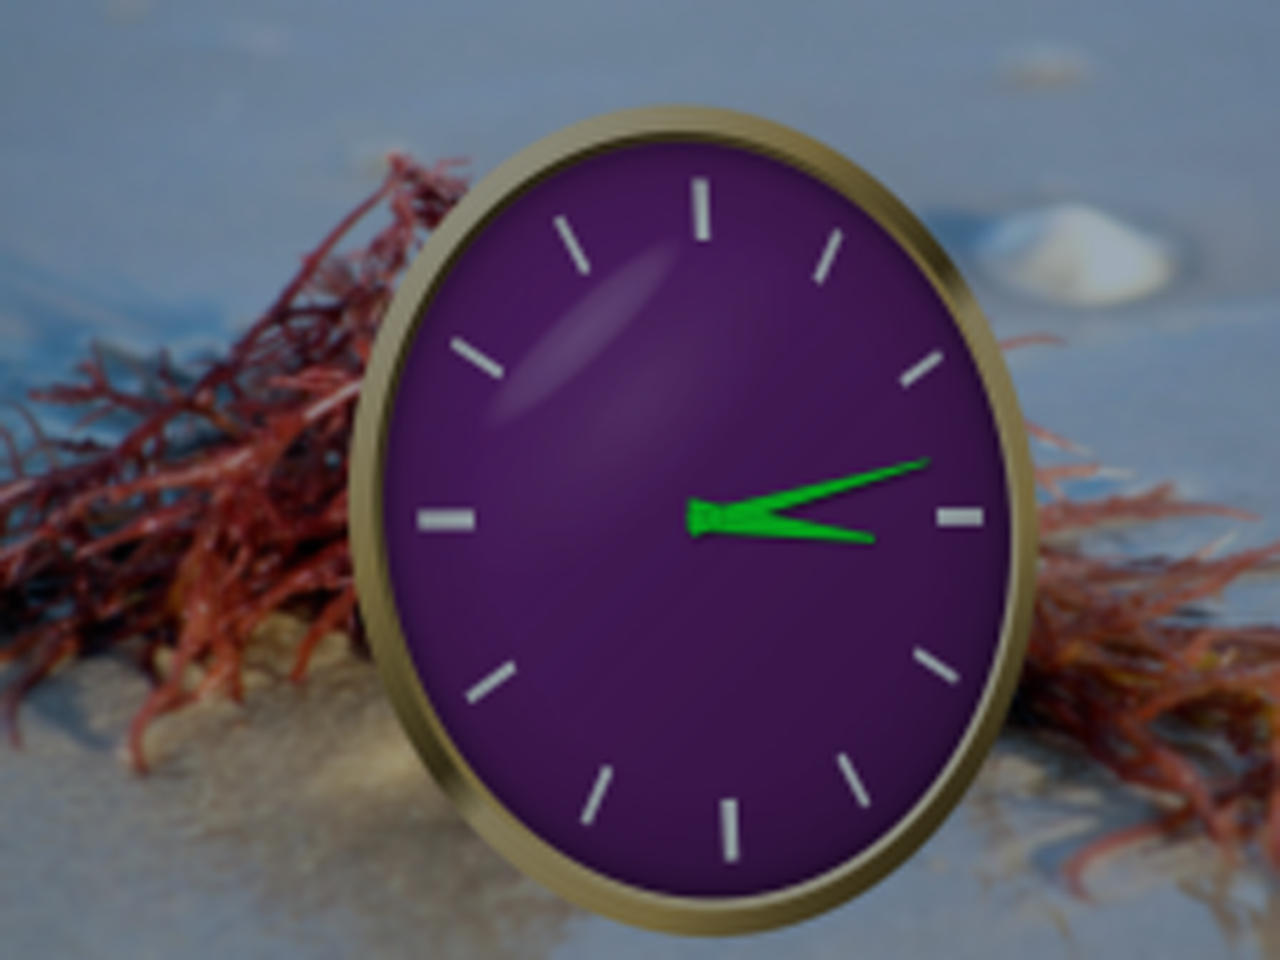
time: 3:13
